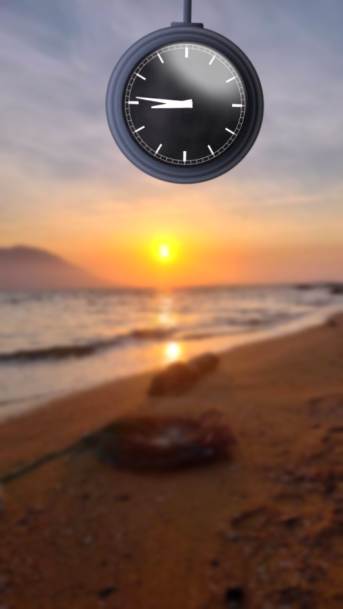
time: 8:46
